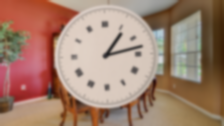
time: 1:13
